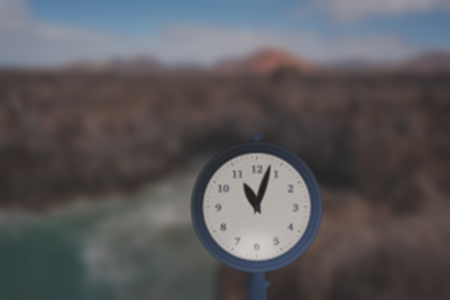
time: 11:03
